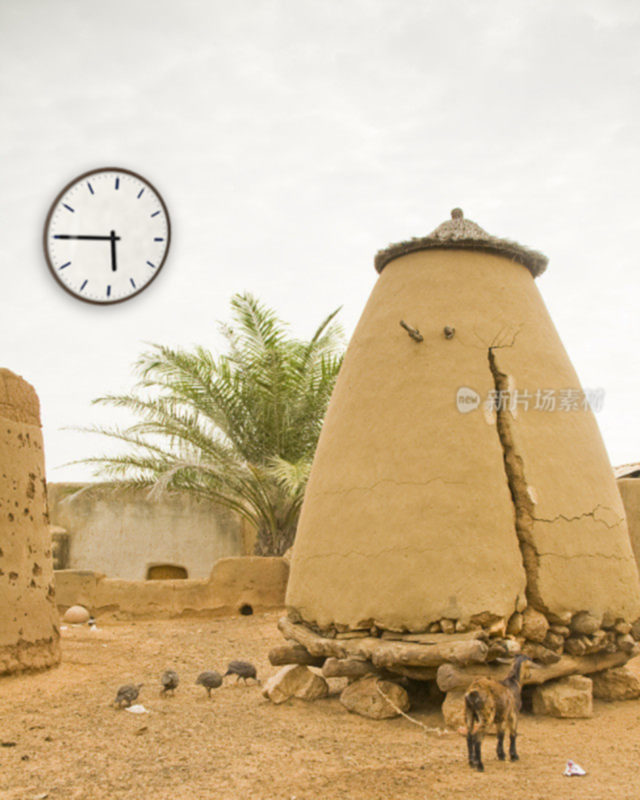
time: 5:45
